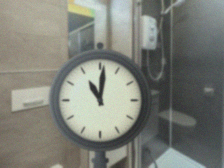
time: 11:01
